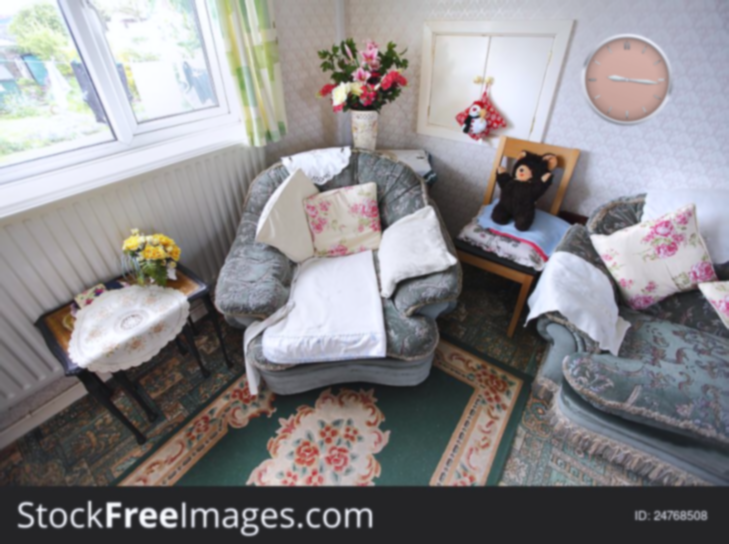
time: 9:16
